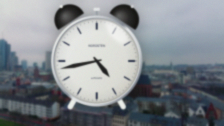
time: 4:43
